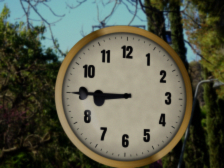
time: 8:45
